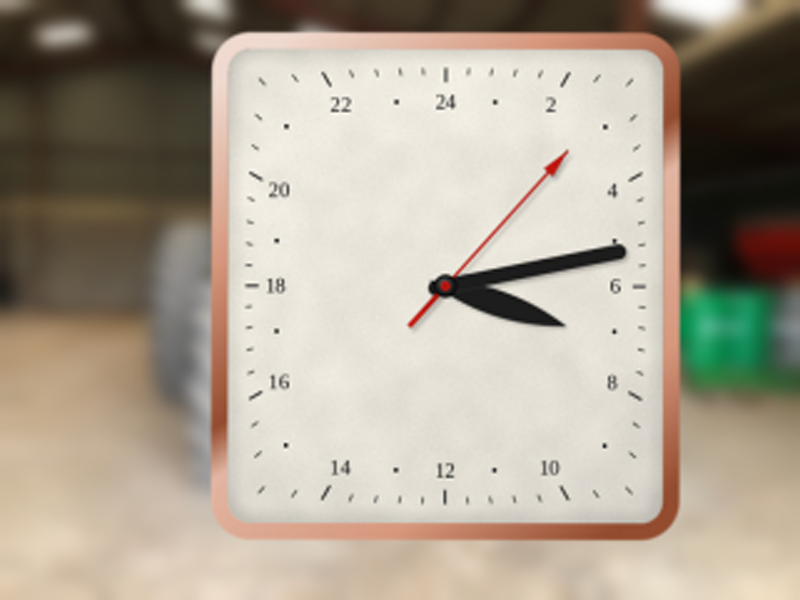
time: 7:13:07
